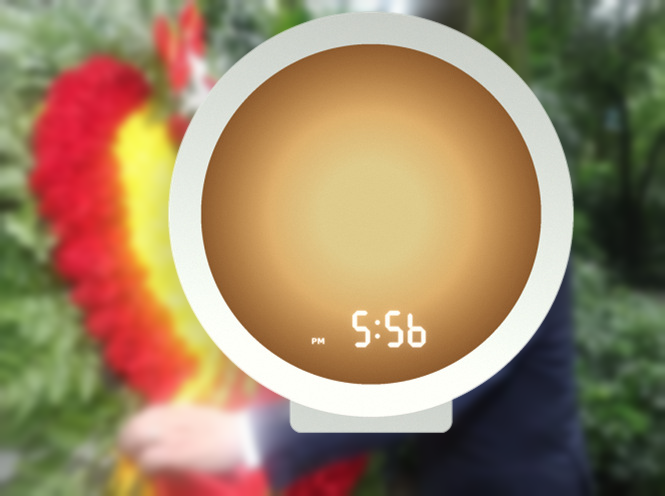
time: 5:56
